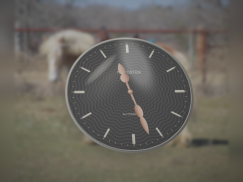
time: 11:27
